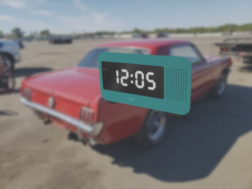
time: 12:05
